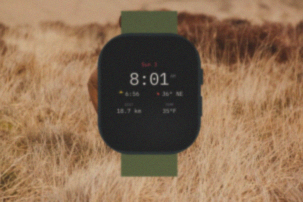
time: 8:01
